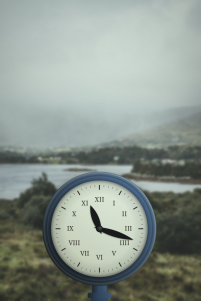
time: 11:18
